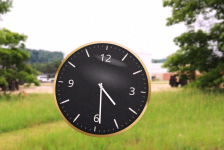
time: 4:29
